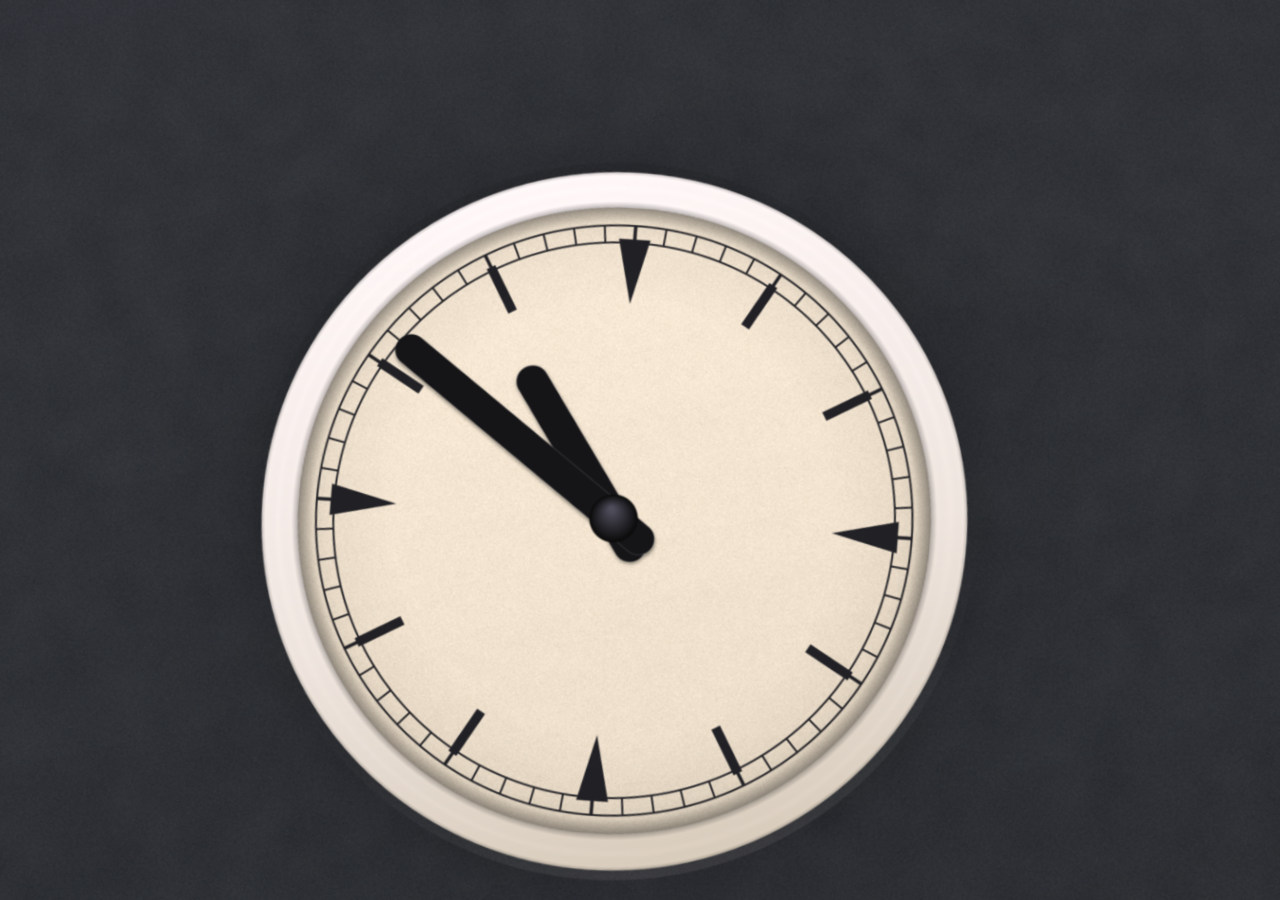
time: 10:51
